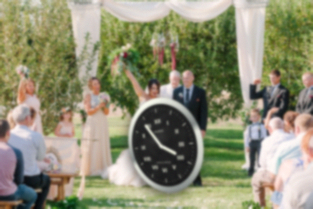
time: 3:54
